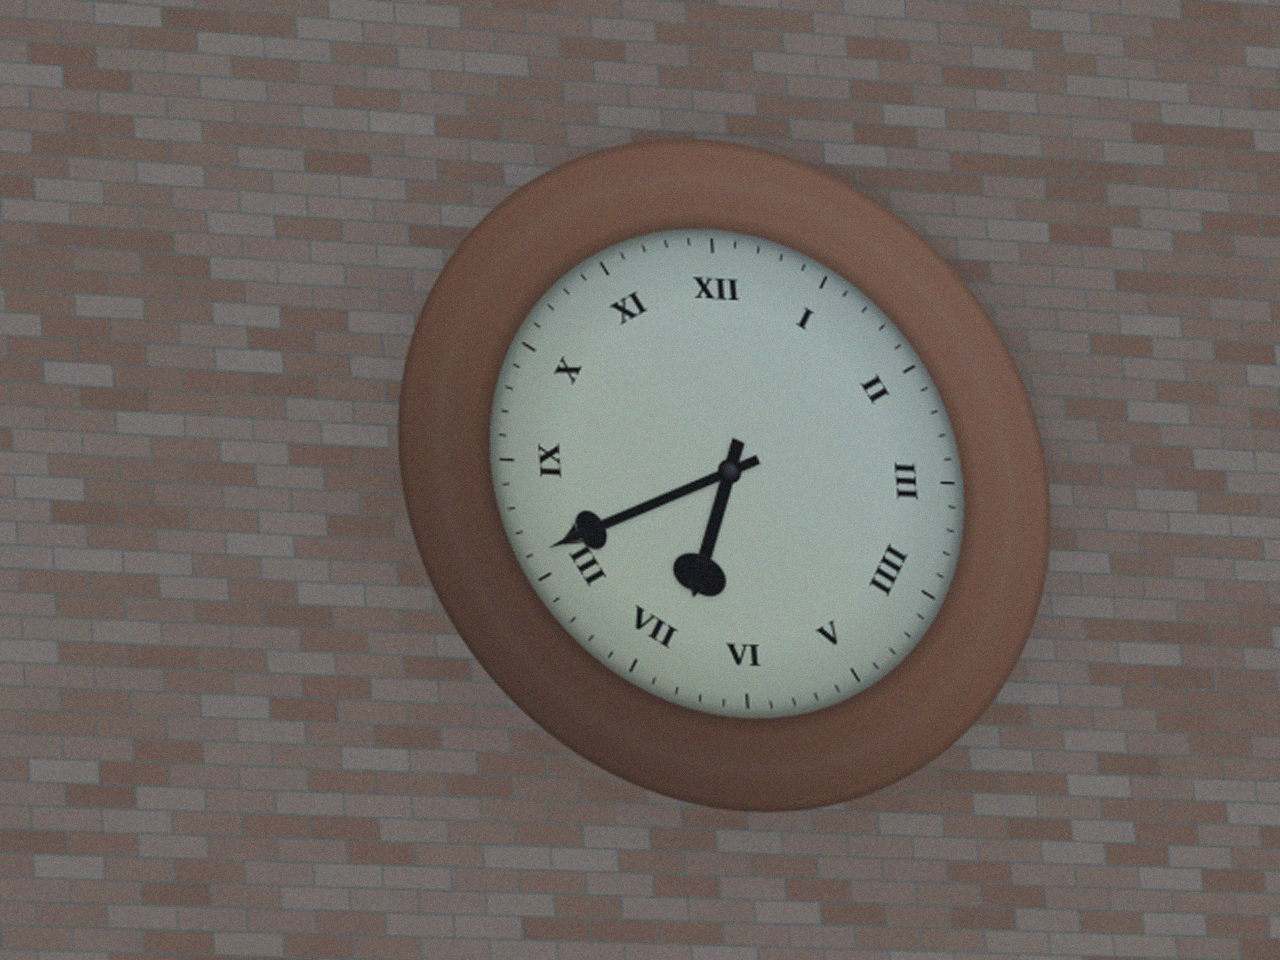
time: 6:41
